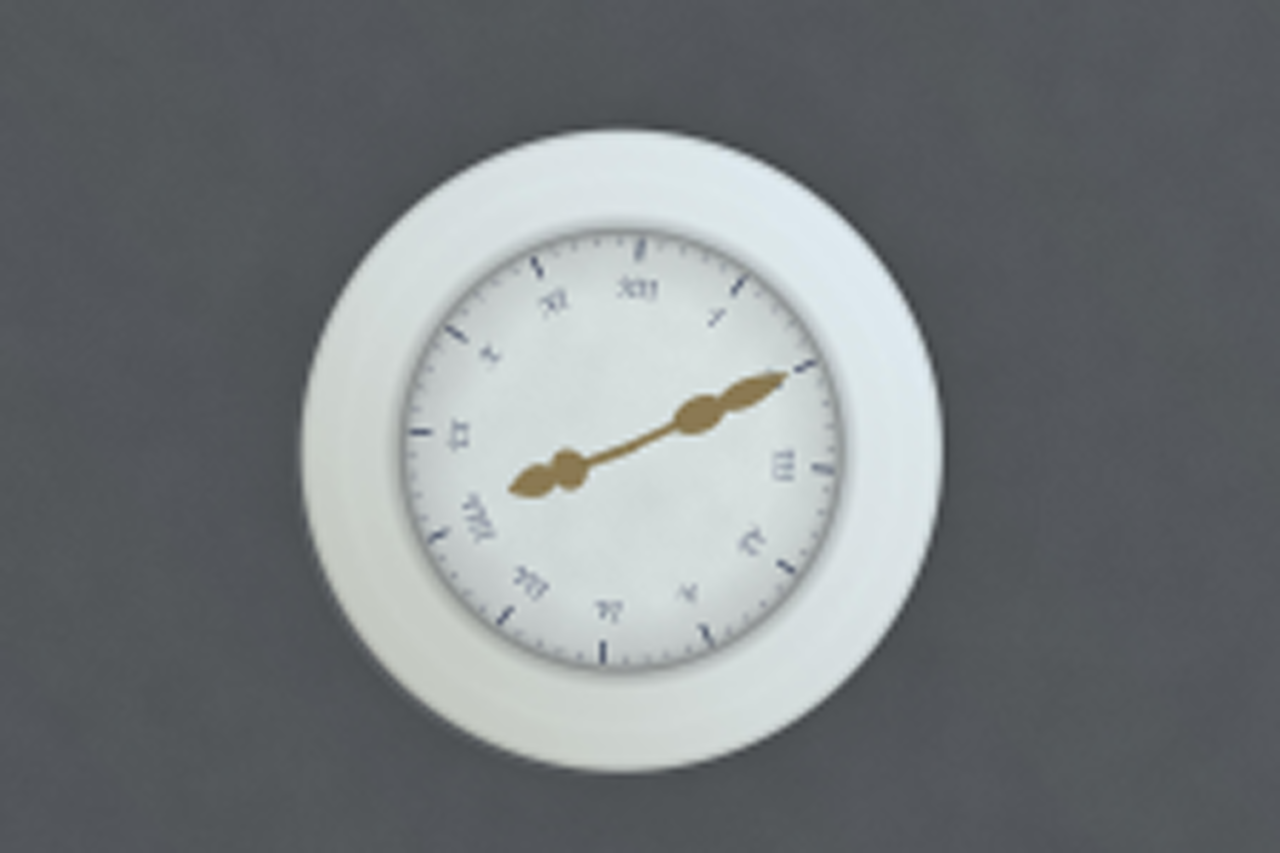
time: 8:10
